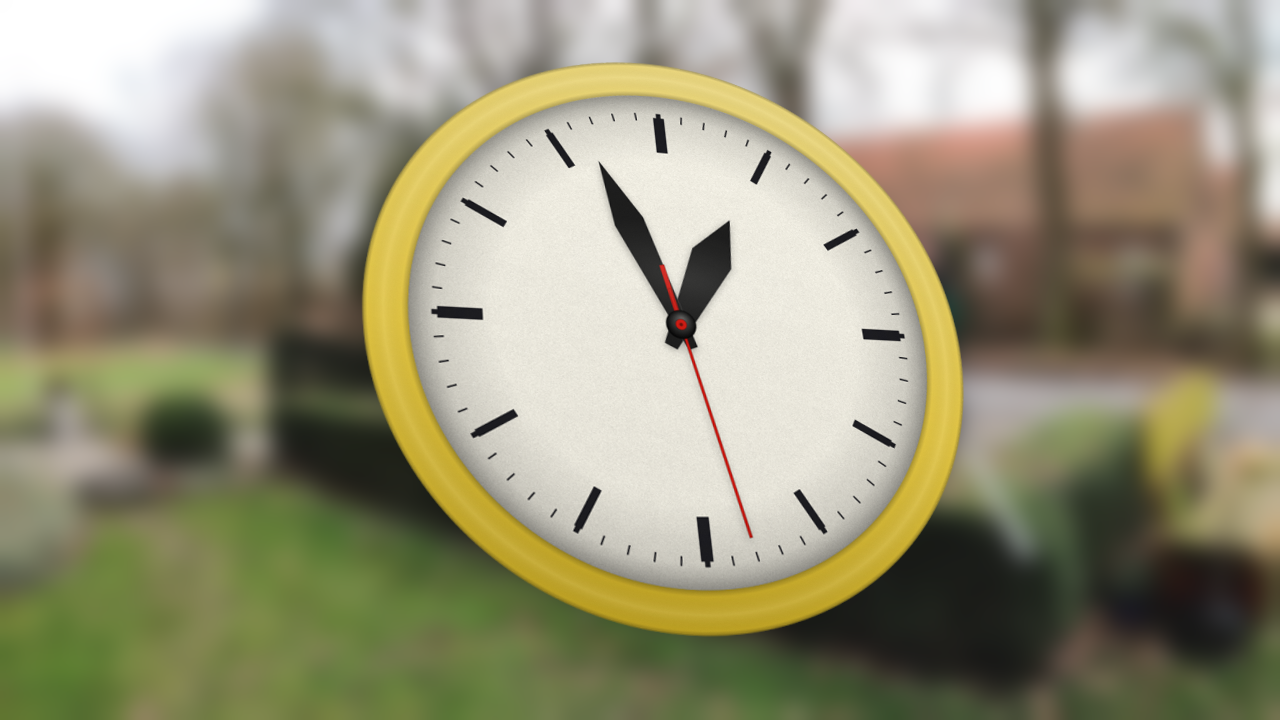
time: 12:56:28
